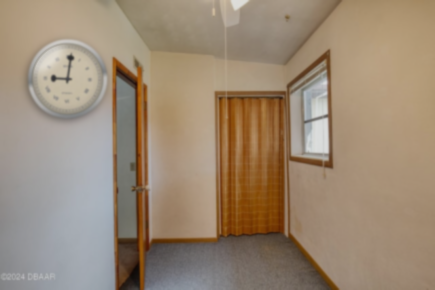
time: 9:01
